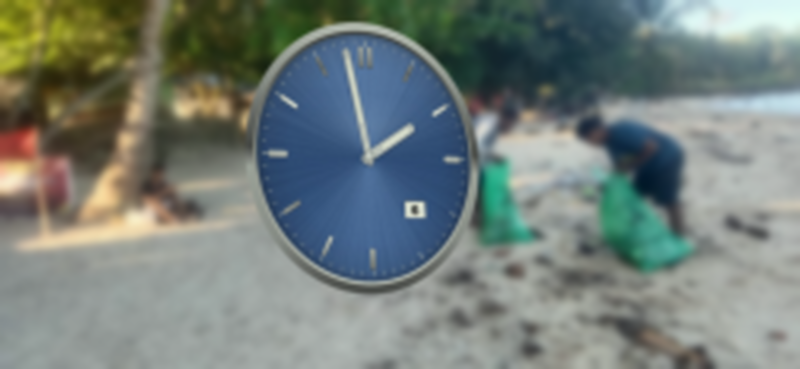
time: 1:58
